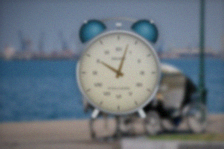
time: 10:03
